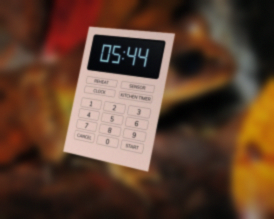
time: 5:44
